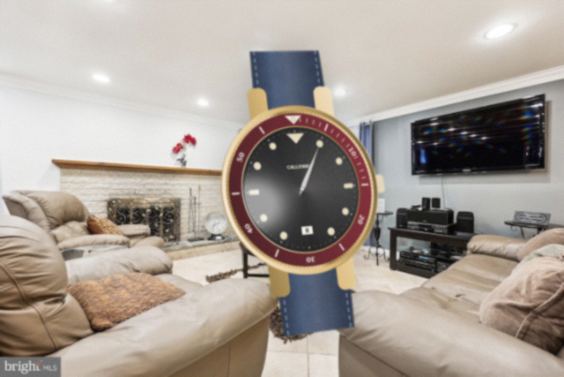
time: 1:05
